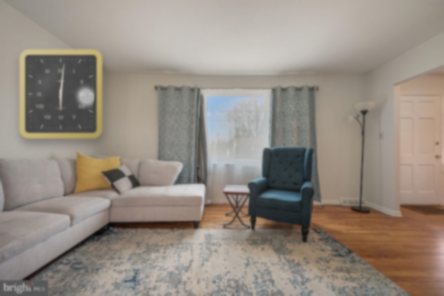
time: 6:01
